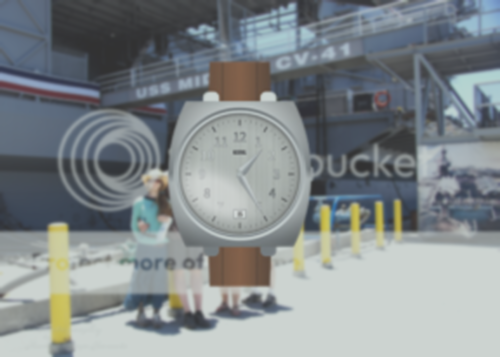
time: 1:25
